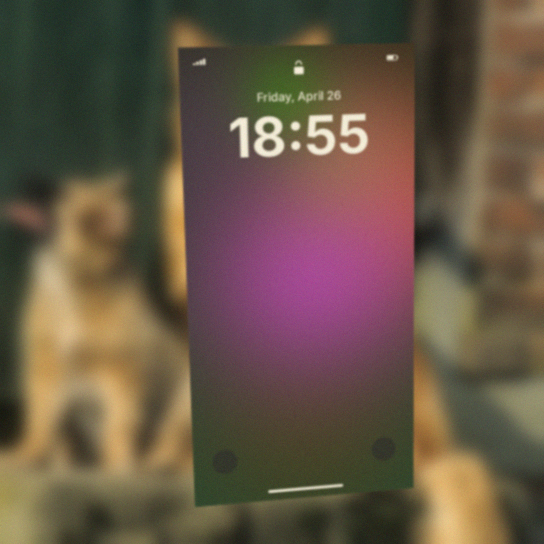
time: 18:55
